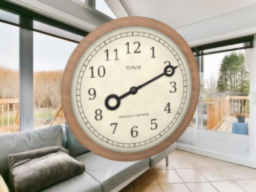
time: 8:11
